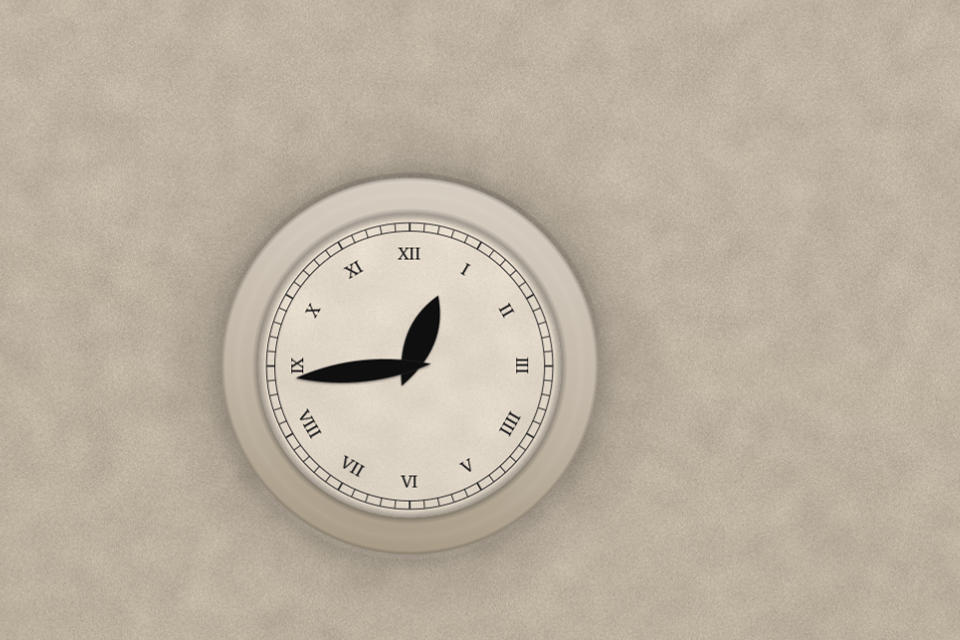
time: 12:44
